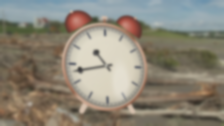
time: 10:43
